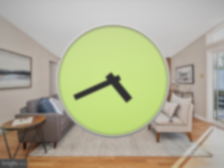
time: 4:41
